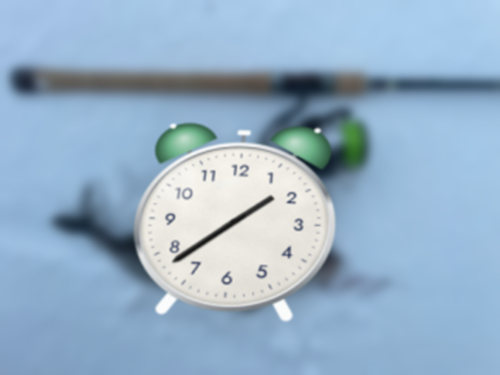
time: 1:38
